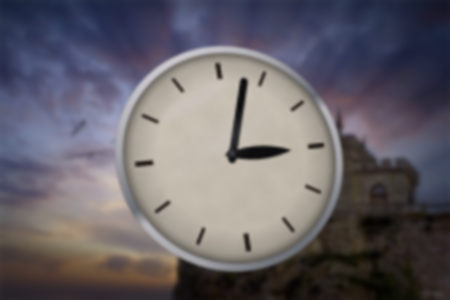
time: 3:03
